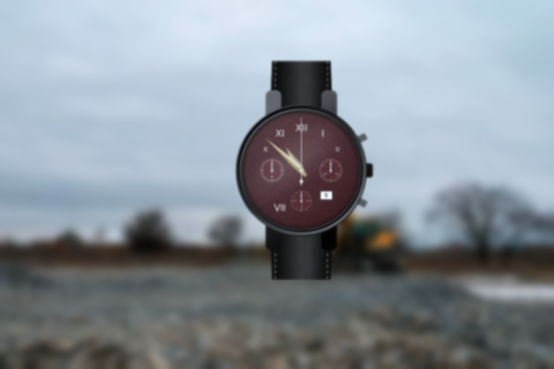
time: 10:52
